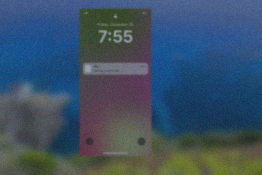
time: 7:55
